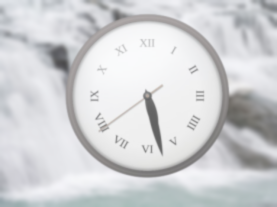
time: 5:27:39
